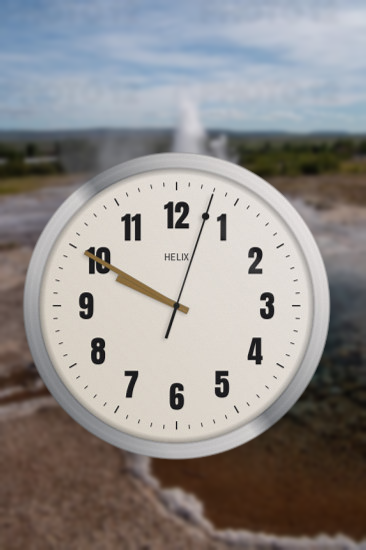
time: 9:50:03
